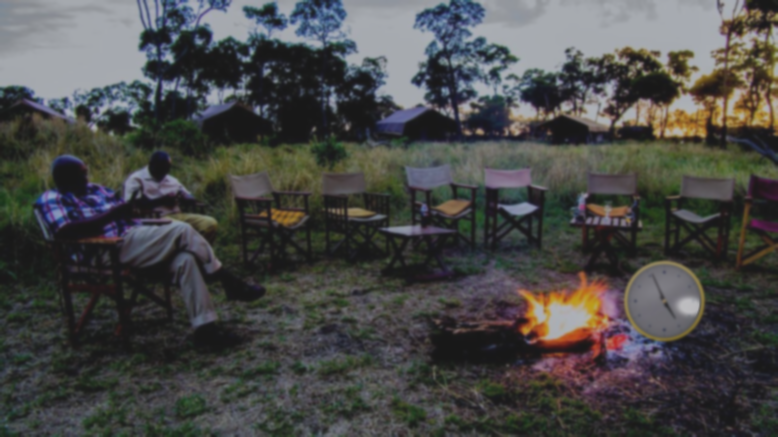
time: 4:56
